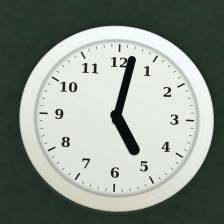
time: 5:02
